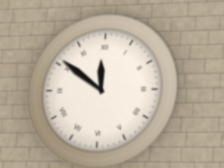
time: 11:51
